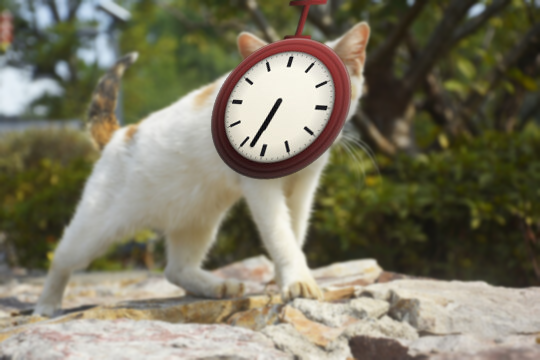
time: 6:33
